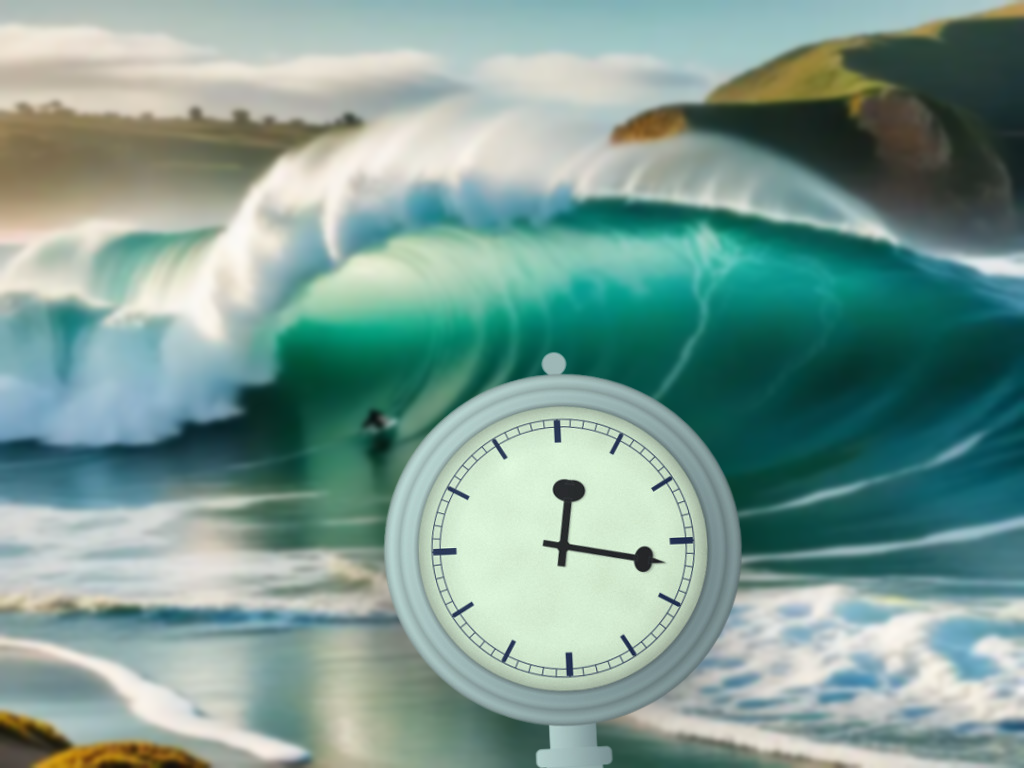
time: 12:17
